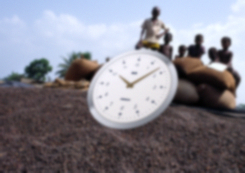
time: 10:08
